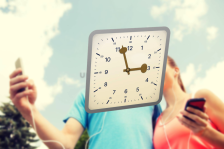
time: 2:57
